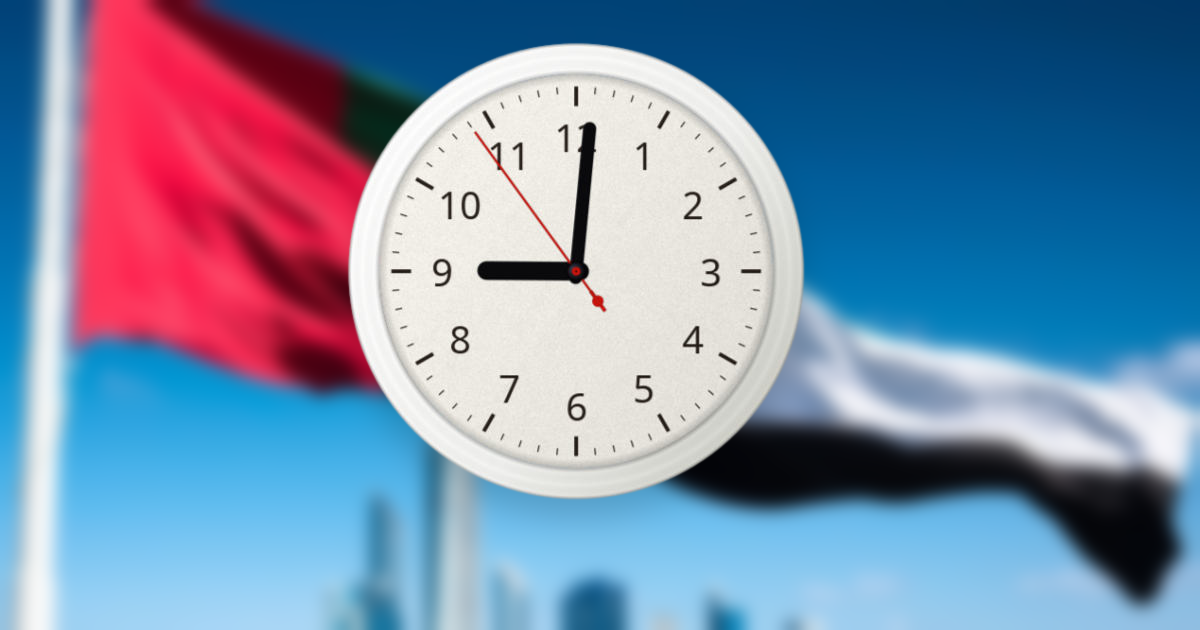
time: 9:00:54
